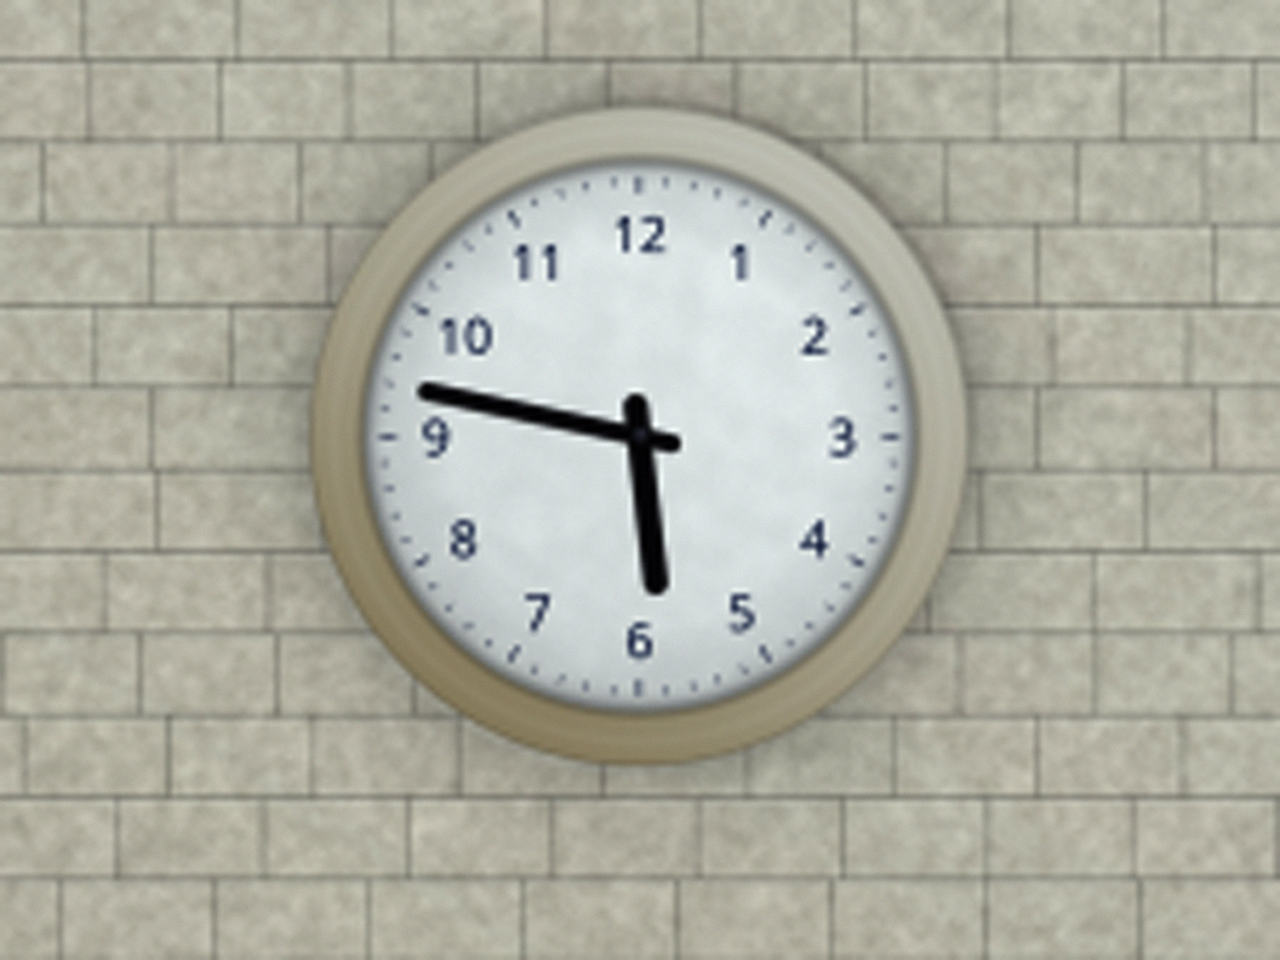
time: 5:47
